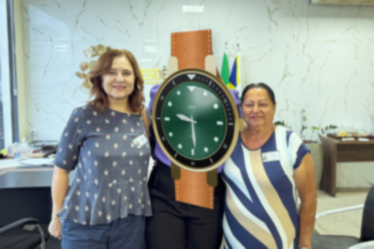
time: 9:29
